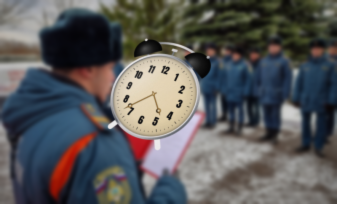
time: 4:37
